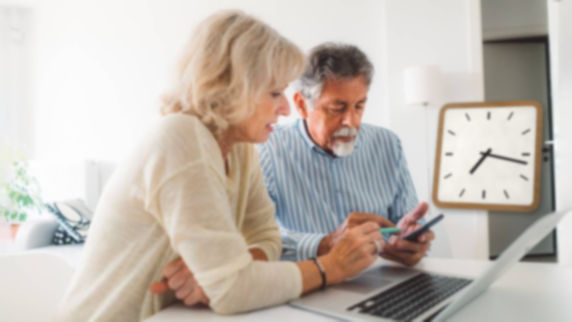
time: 7:17
